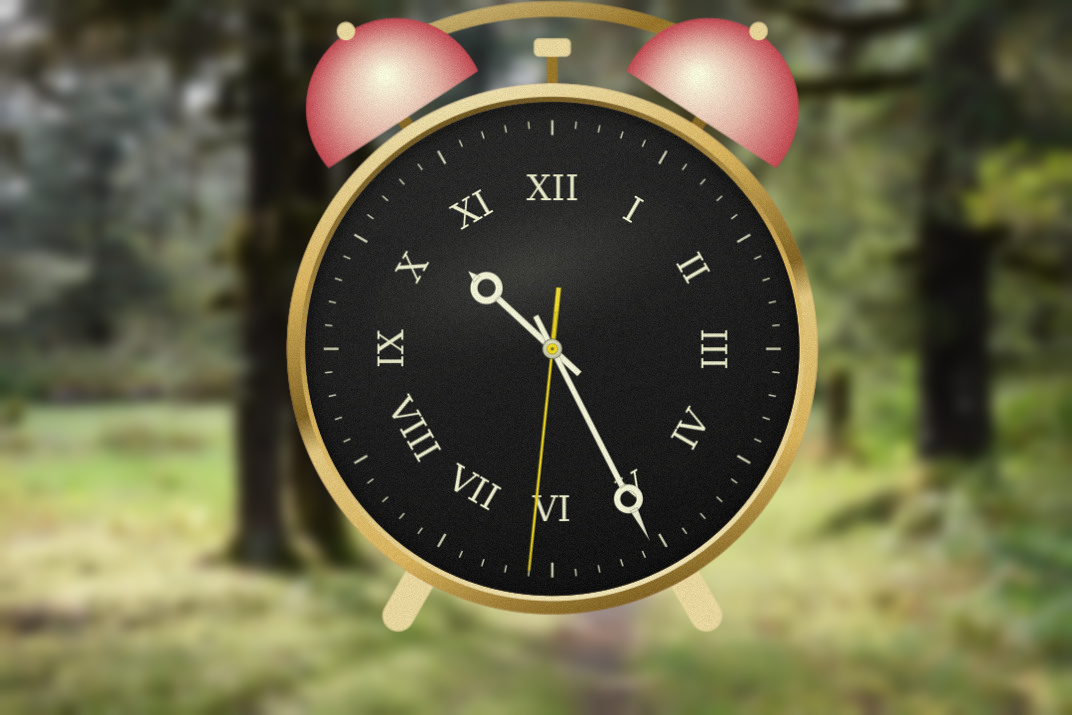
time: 10:25:31
